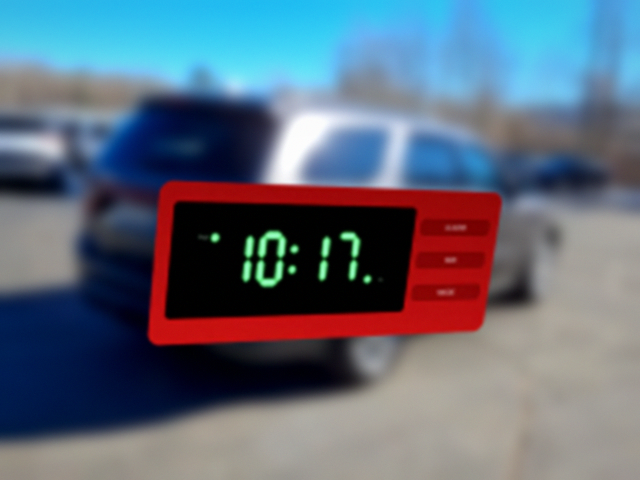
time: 10:17
